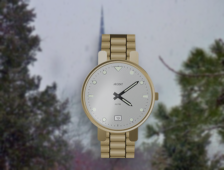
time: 4:09
